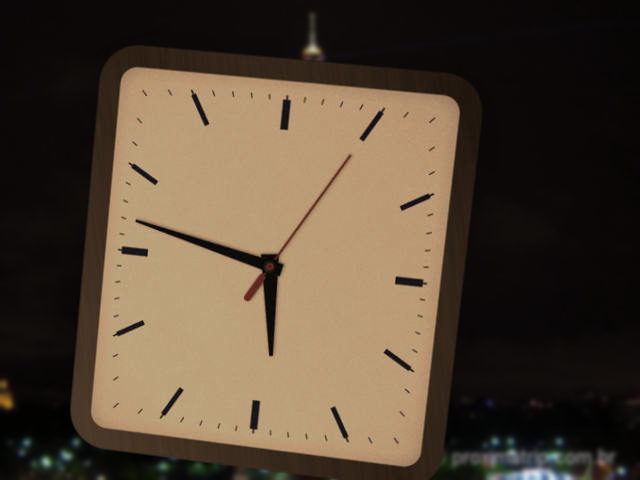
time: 5:47:05
